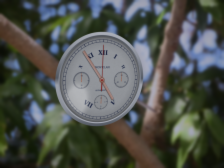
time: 4:54
